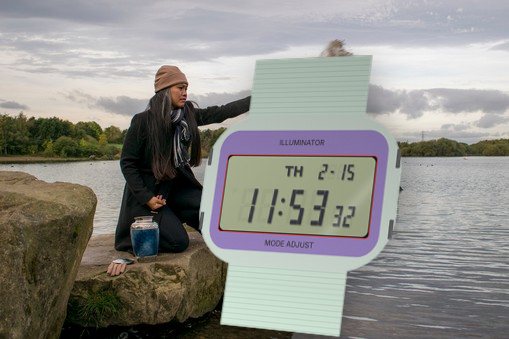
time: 11:53:32
